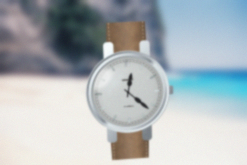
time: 12:22
